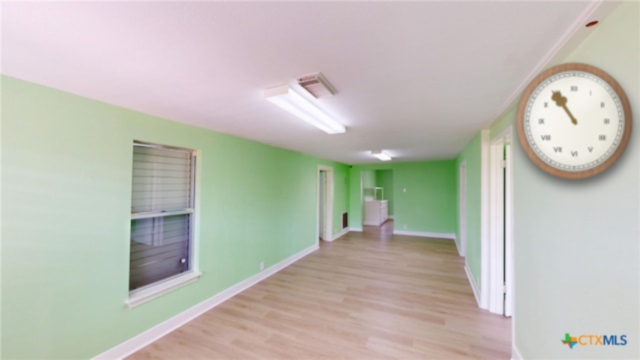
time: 10:54
